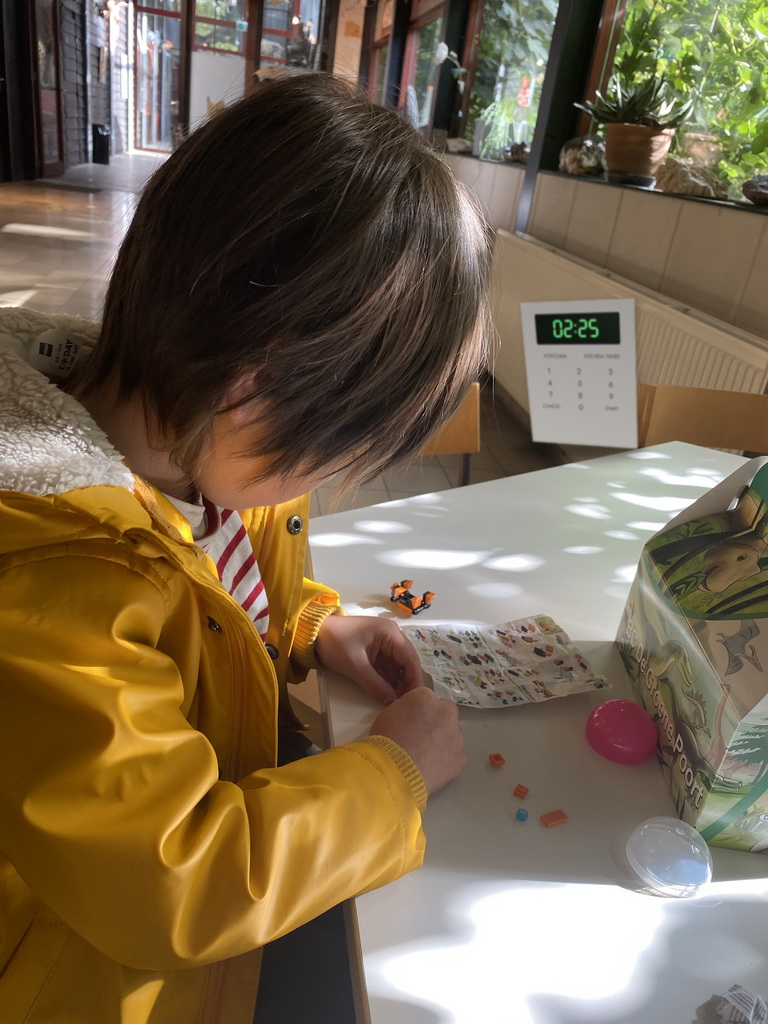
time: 2:25
